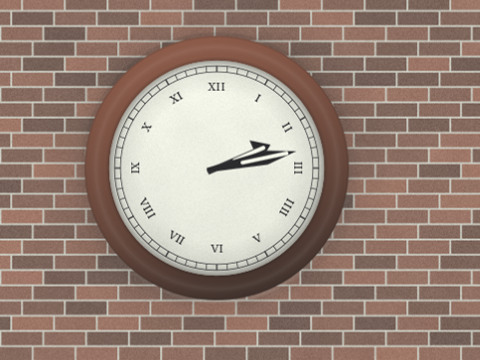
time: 2:13
